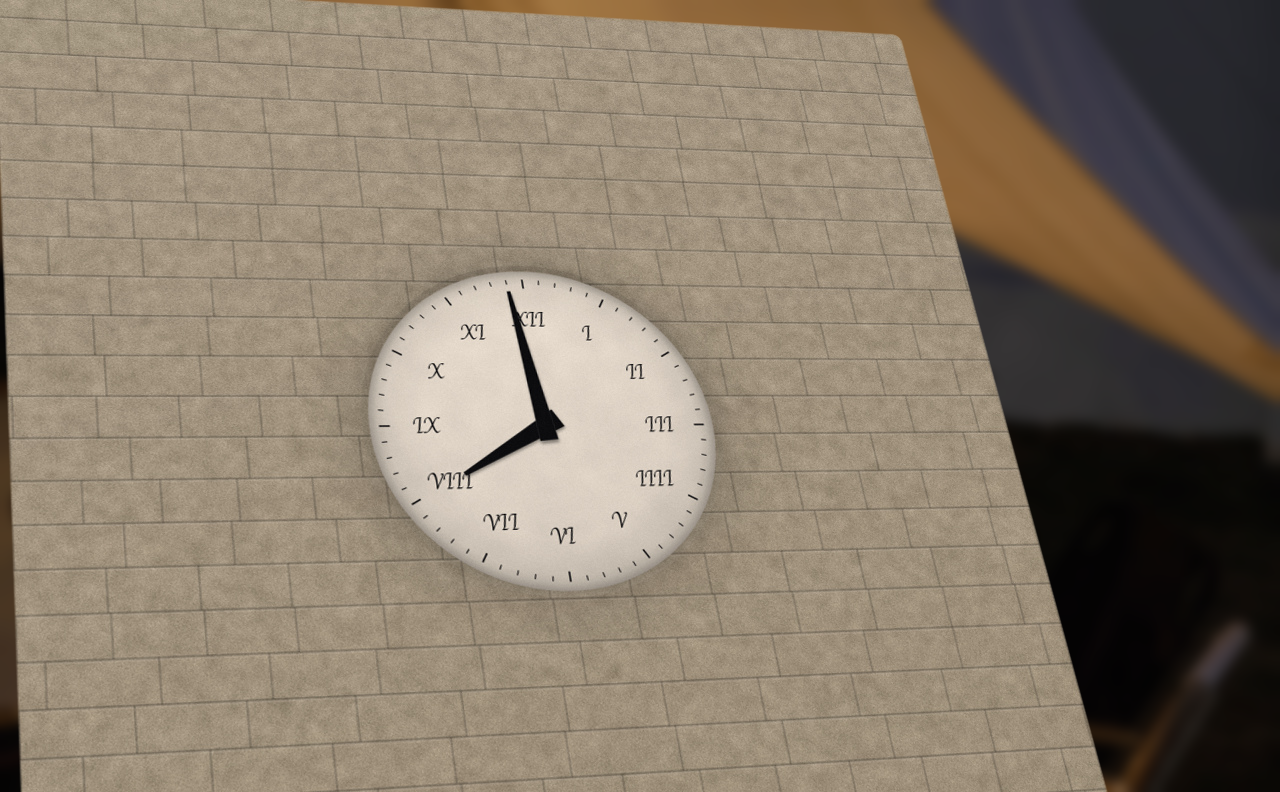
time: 7:59
